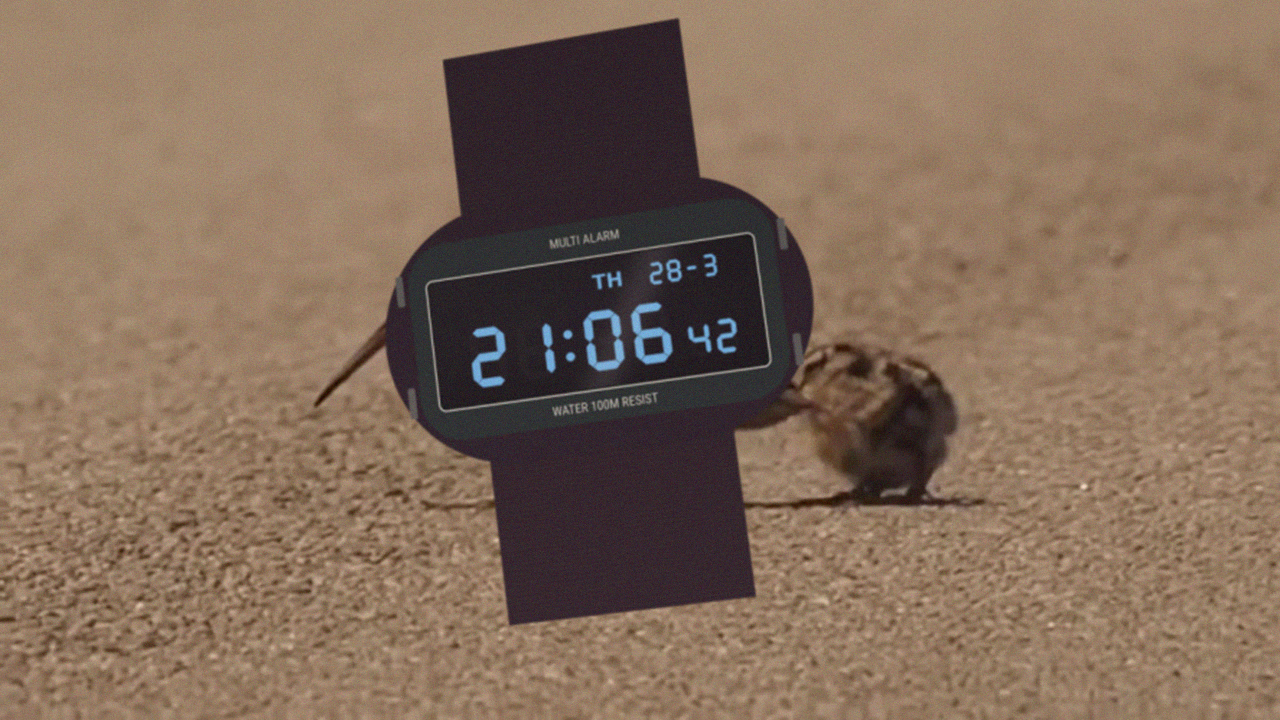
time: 21:06:42
